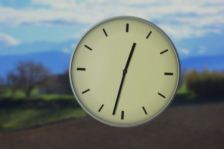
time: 12:32
